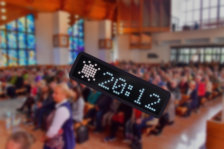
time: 20:12
